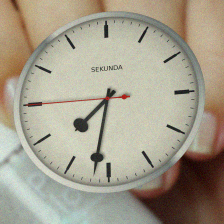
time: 7:31:45
